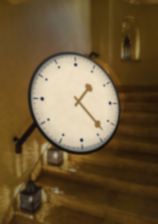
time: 1:23
